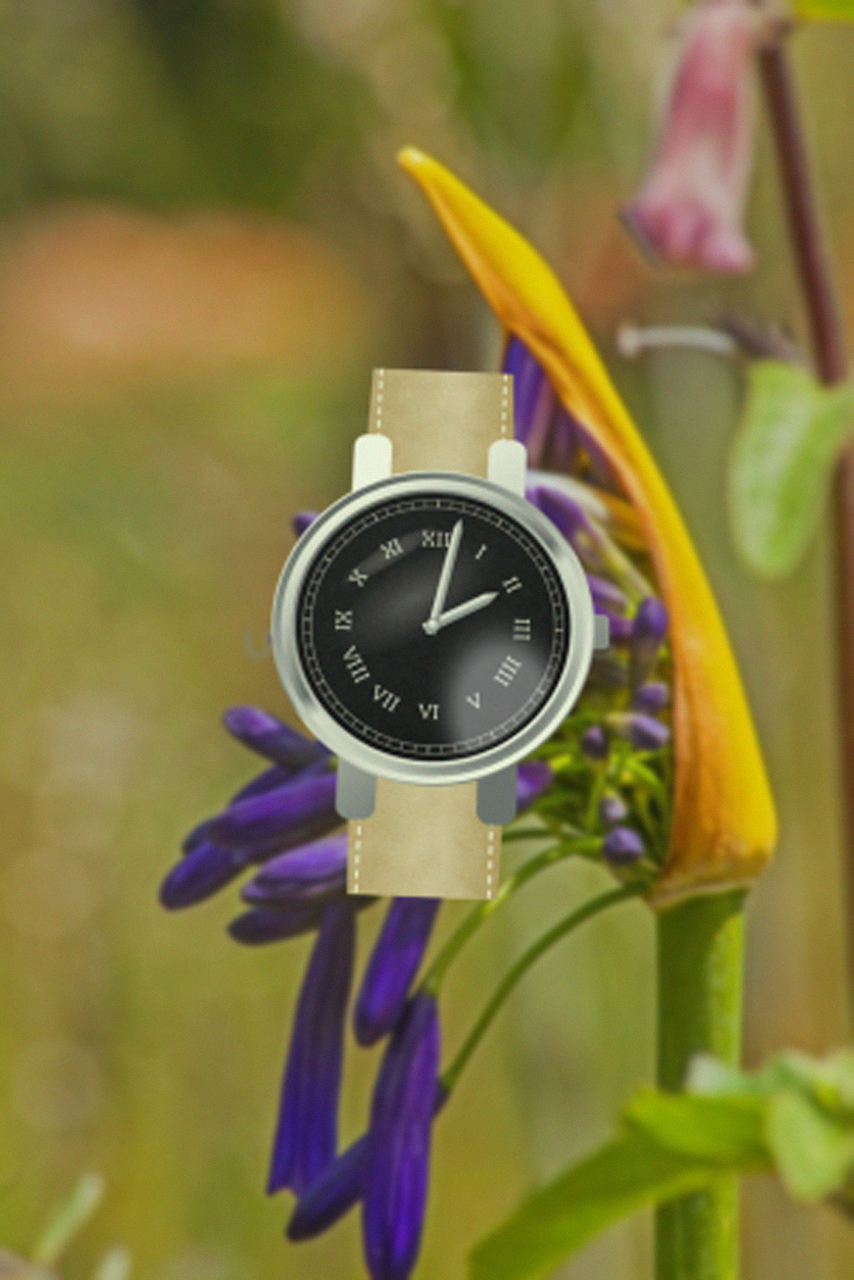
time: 2:02
